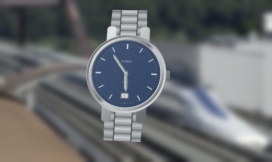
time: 5:54
